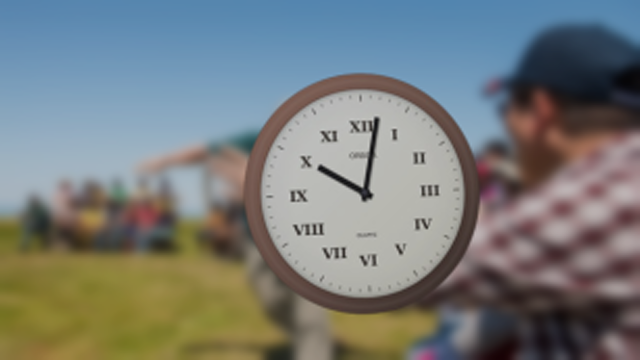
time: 10:02
